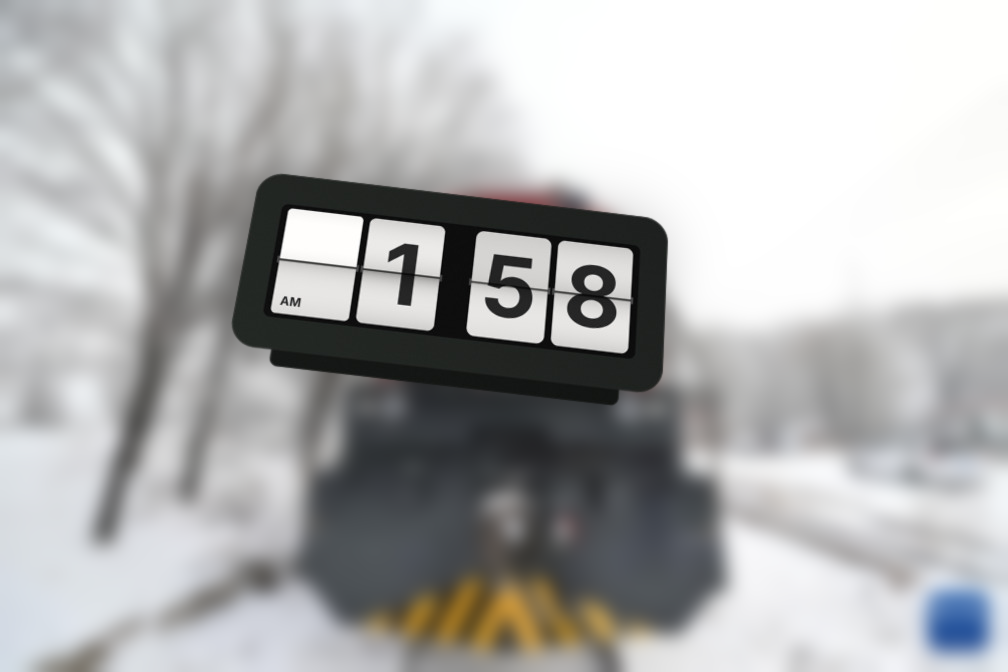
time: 1:58
